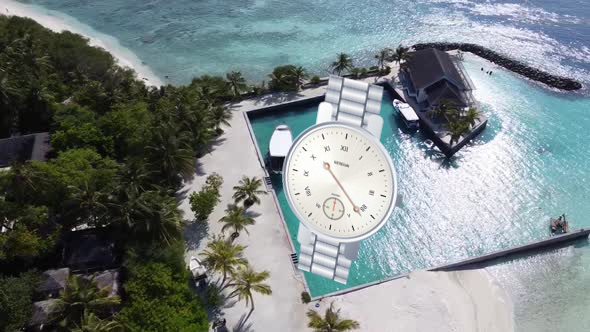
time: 10:22
